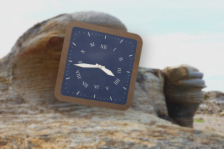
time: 3:44
